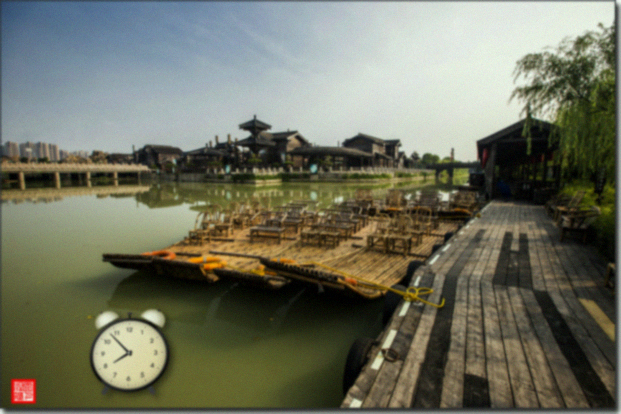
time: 7:53
